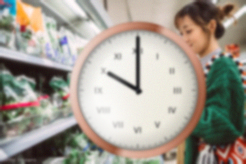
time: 10:00
